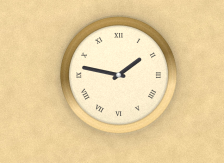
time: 1:47
